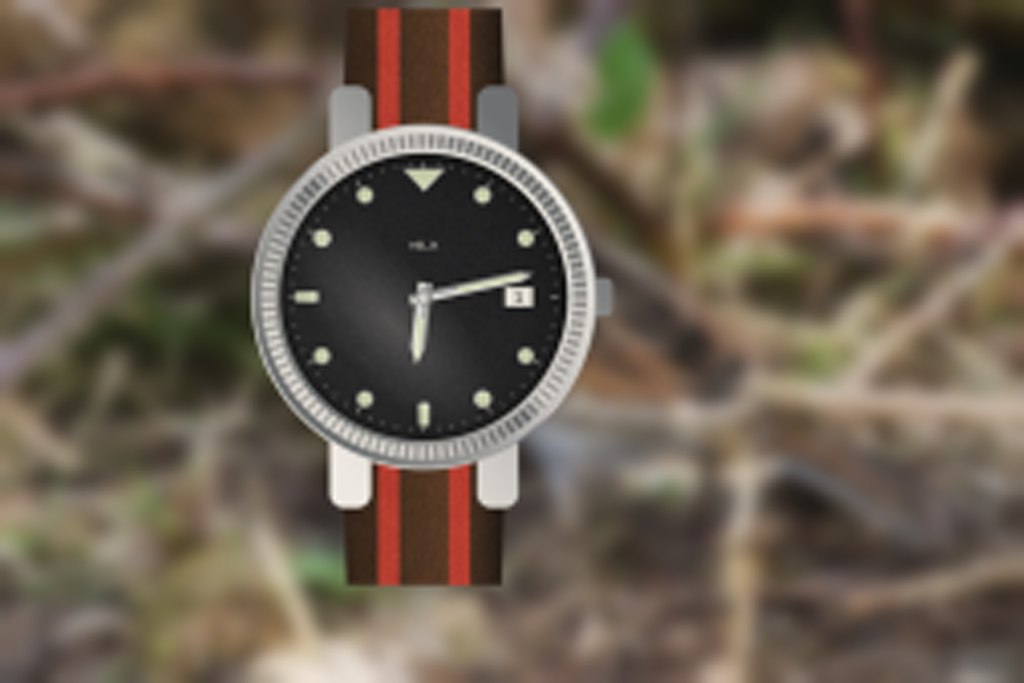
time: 6:13
